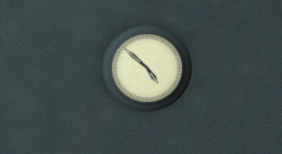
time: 4:52
